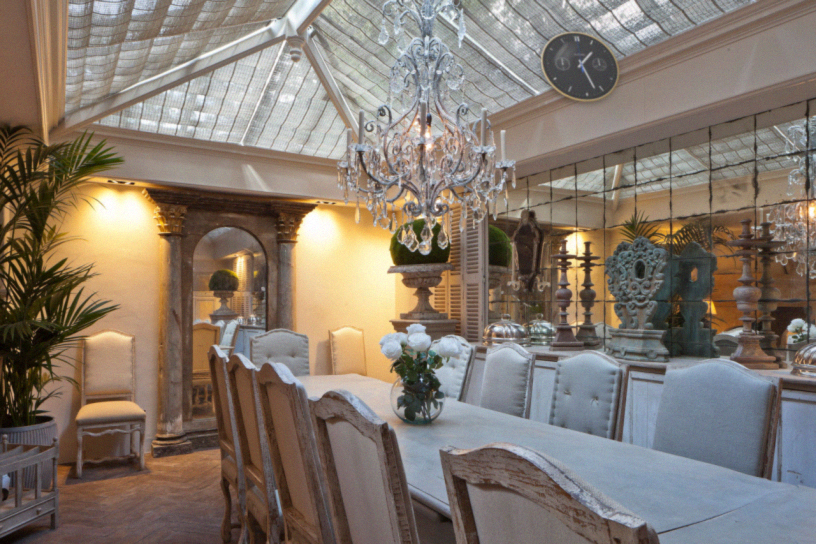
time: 1:27
